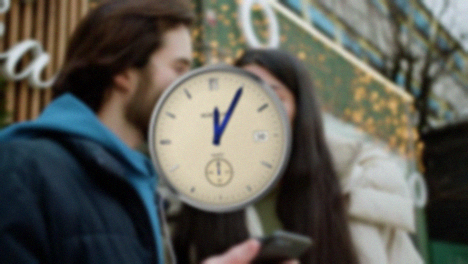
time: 12:05
